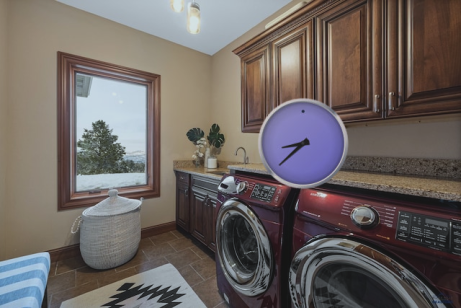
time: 8:38
